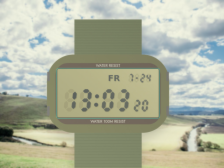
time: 13:03:20
